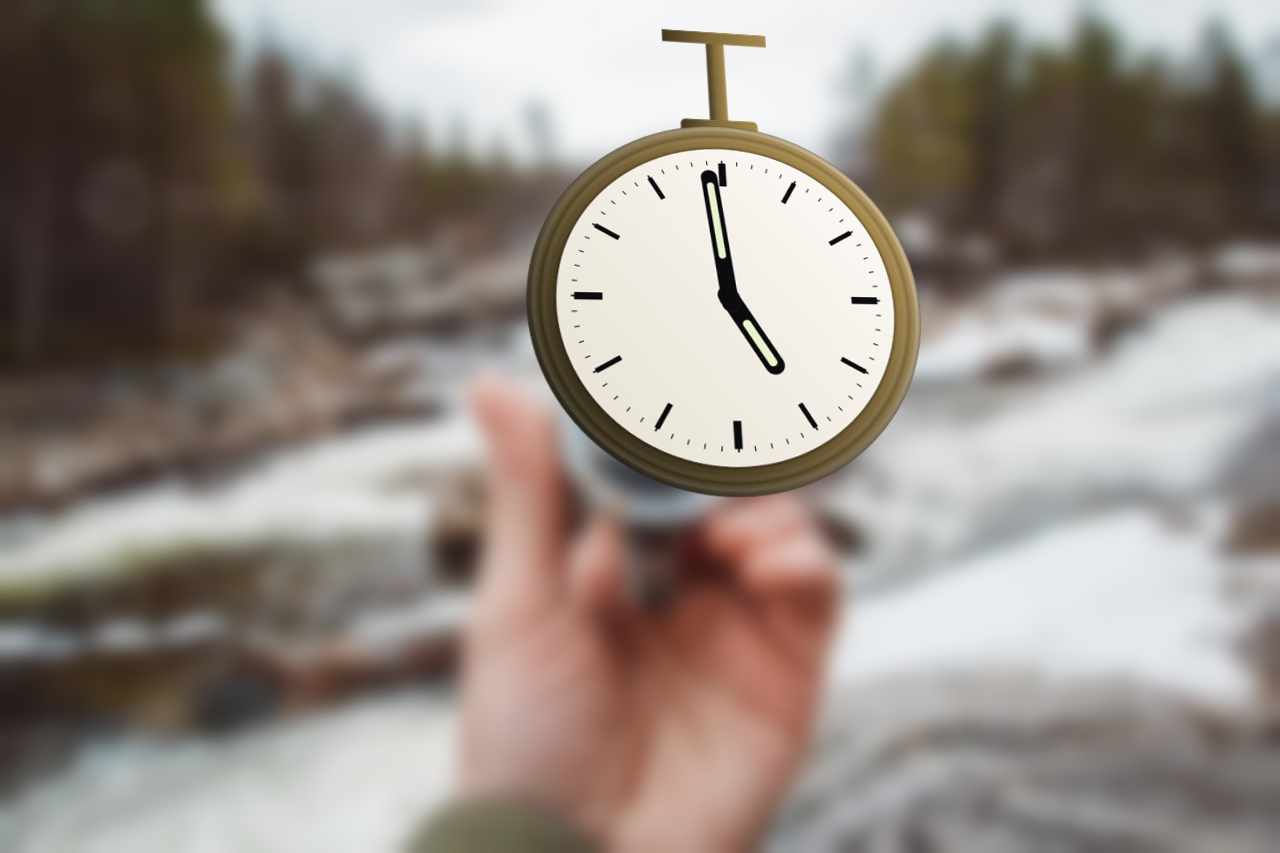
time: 4:59
